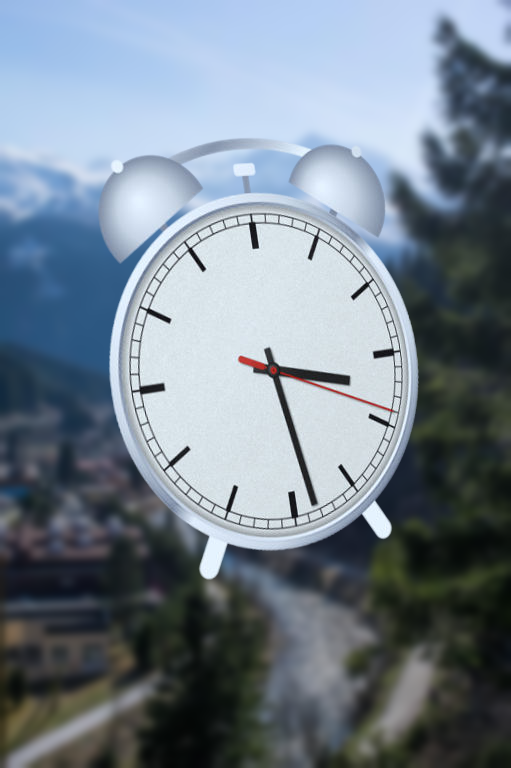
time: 3:28:19
